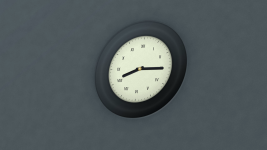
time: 8:15
